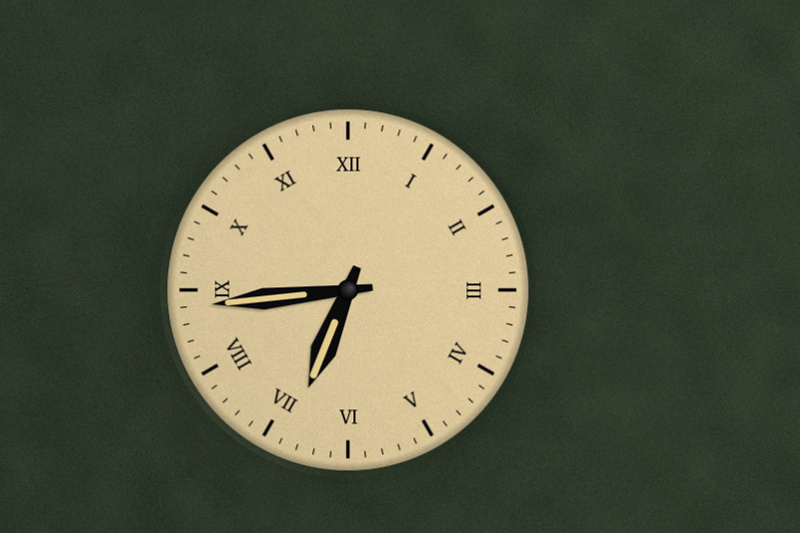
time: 6:44
